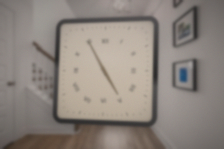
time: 4:55
